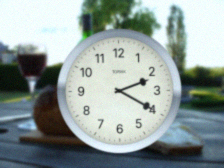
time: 2:20
